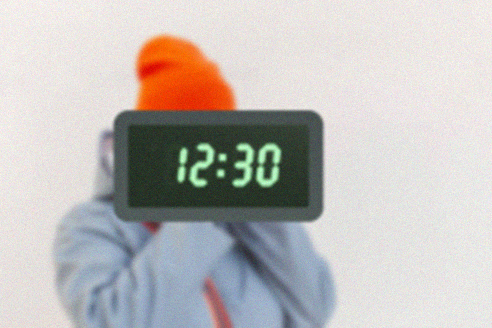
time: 12:30
